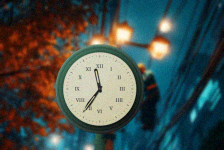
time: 11:36
